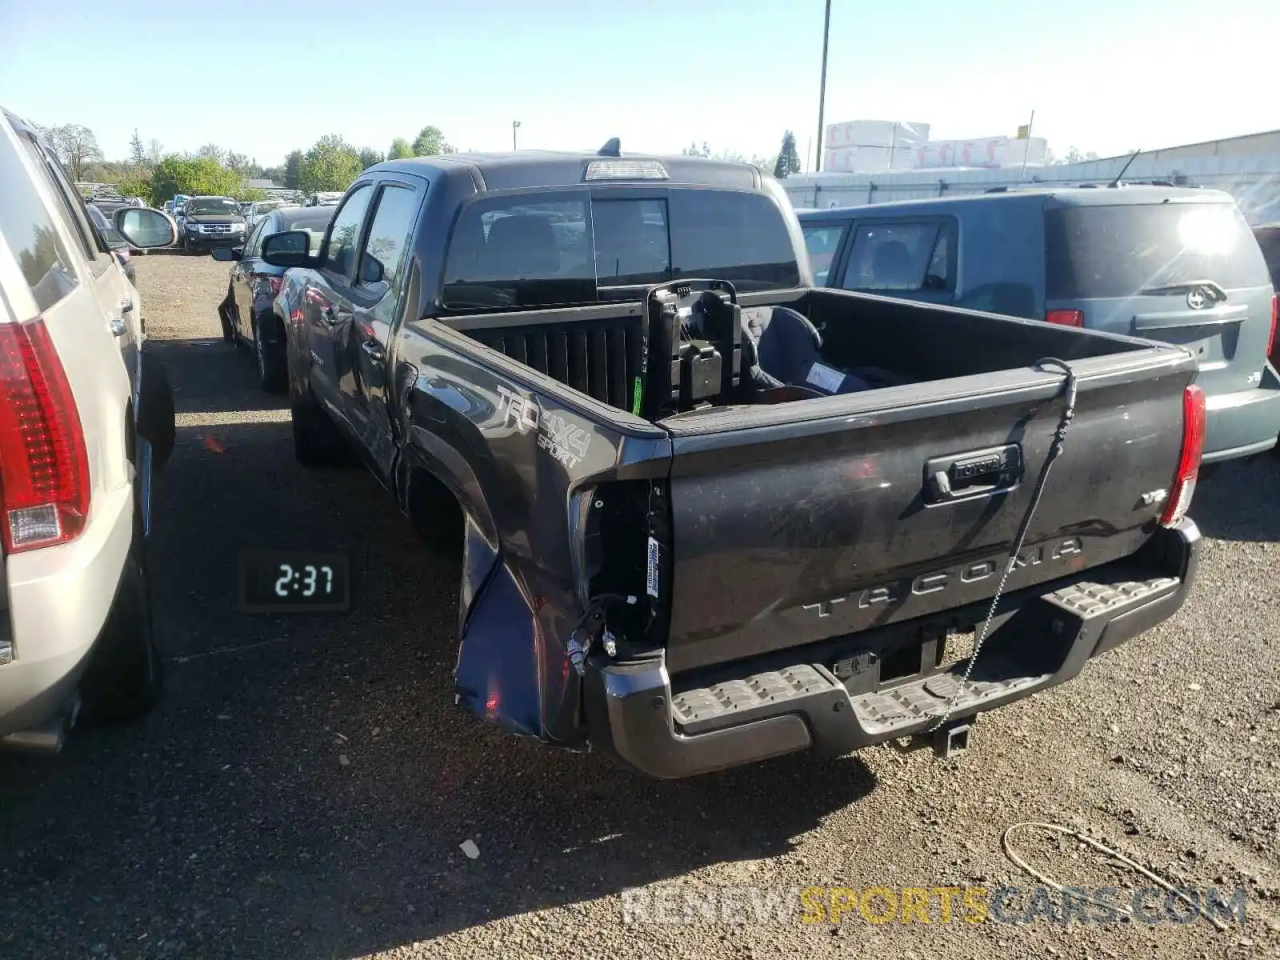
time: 2:37
